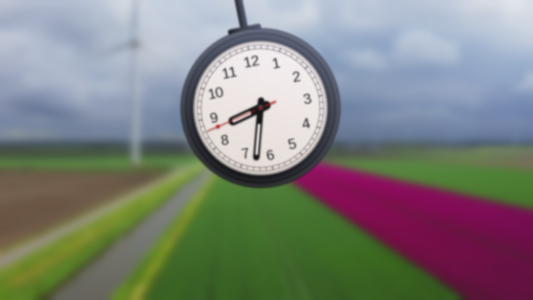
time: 8:32:43
